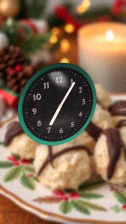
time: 7:06
